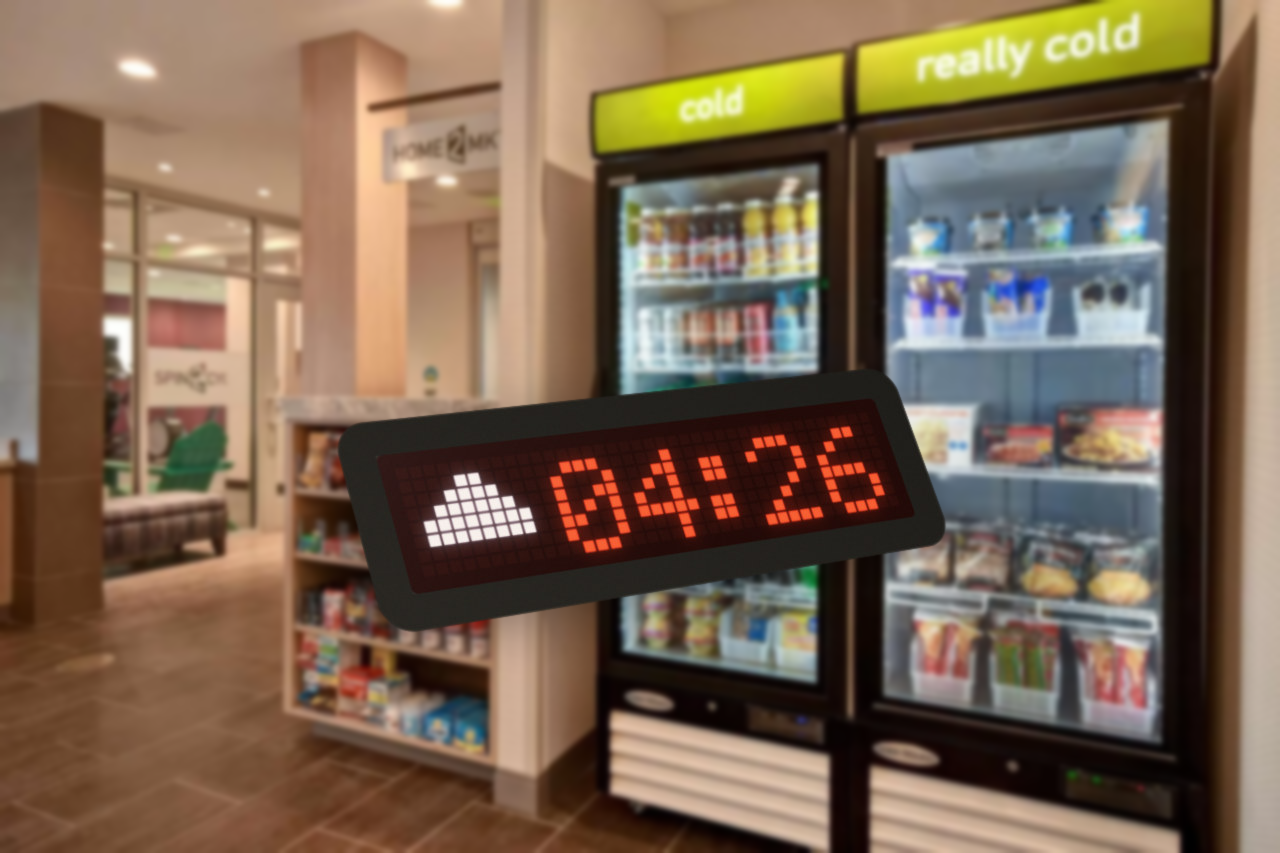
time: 4:26
